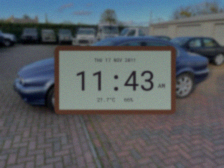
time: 11:43
